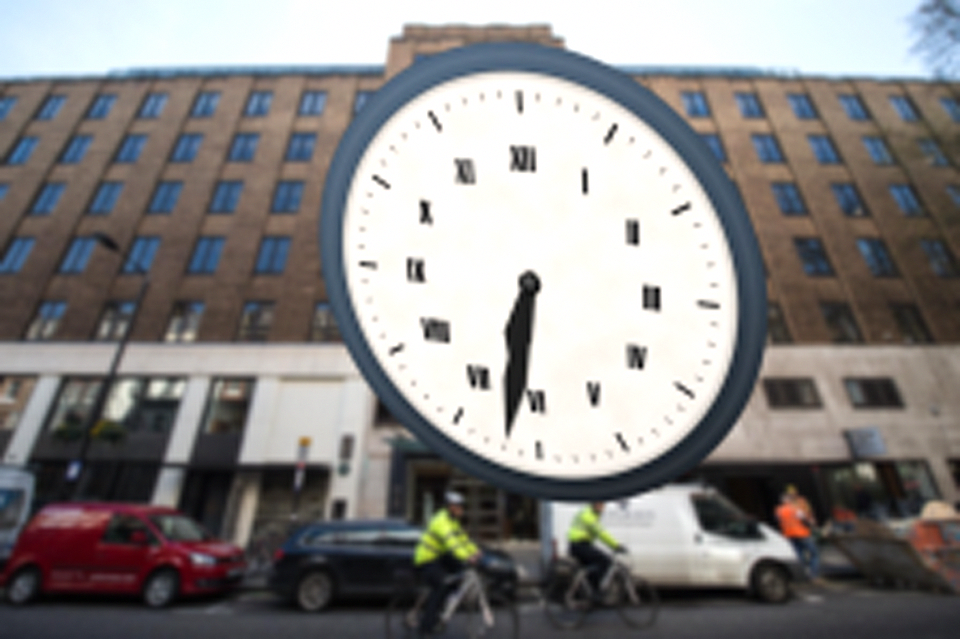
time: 6:32
